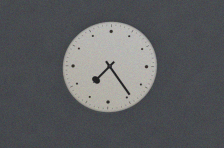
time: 7:24
